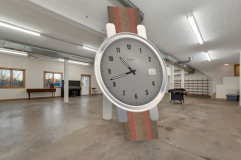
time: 10:42
